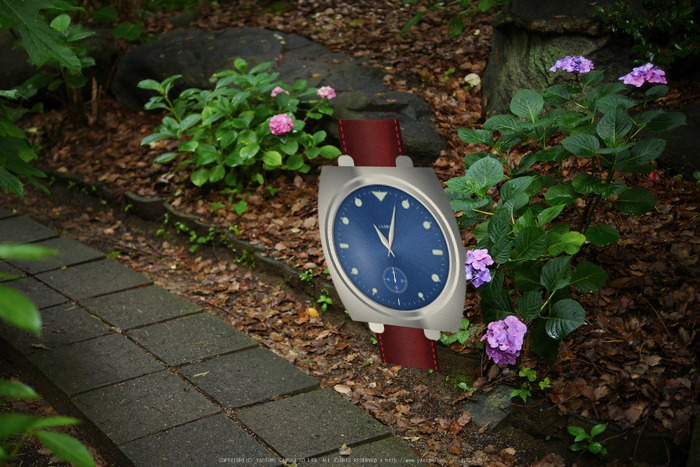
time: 11:03
